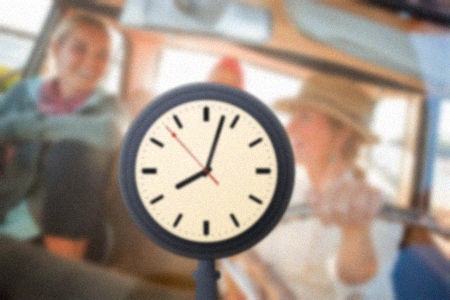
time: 8:02:53
